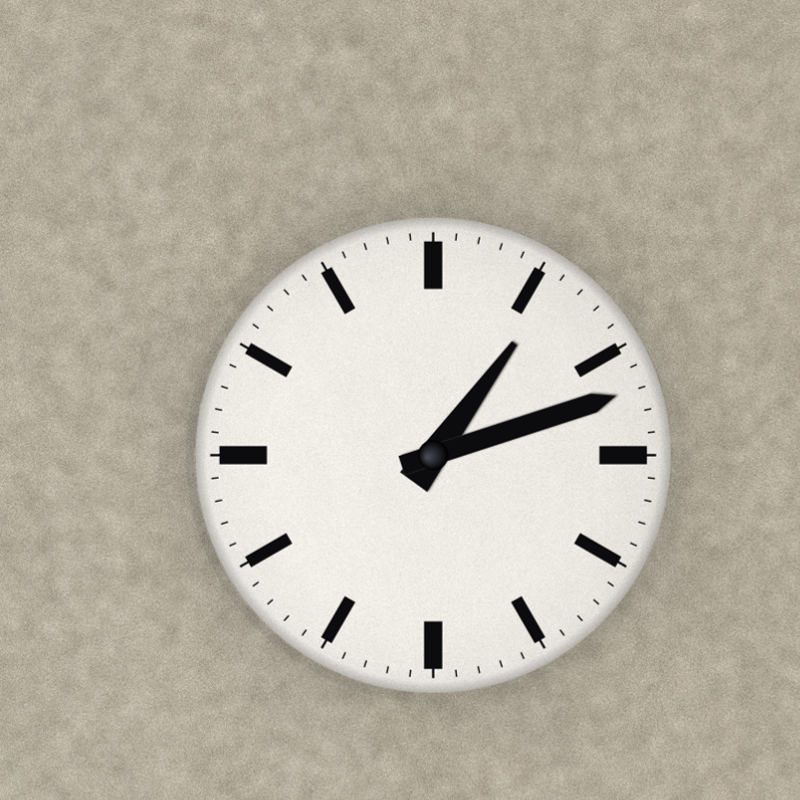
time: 1:12
